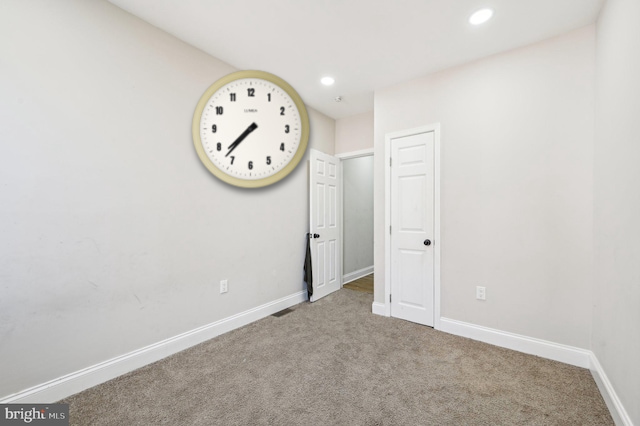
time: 7:37
